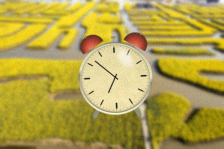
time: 6:52
